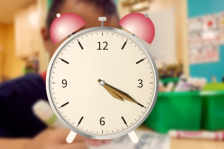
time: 4:20
